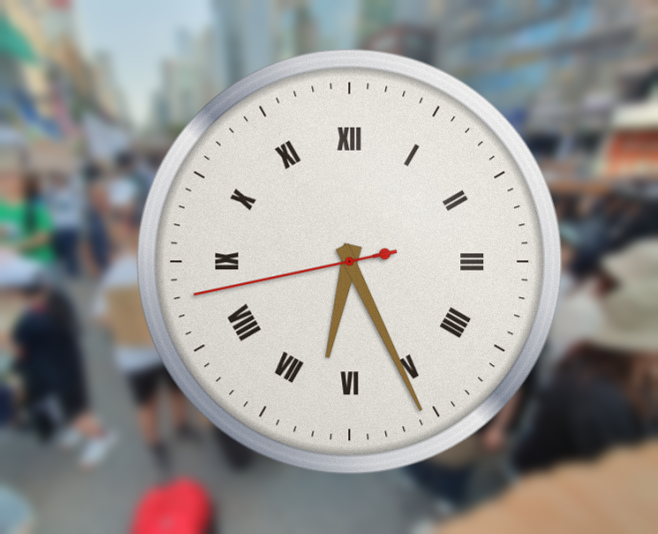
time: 6:25:43
